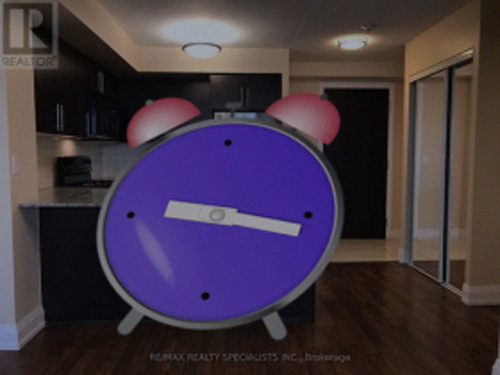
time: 9:17
